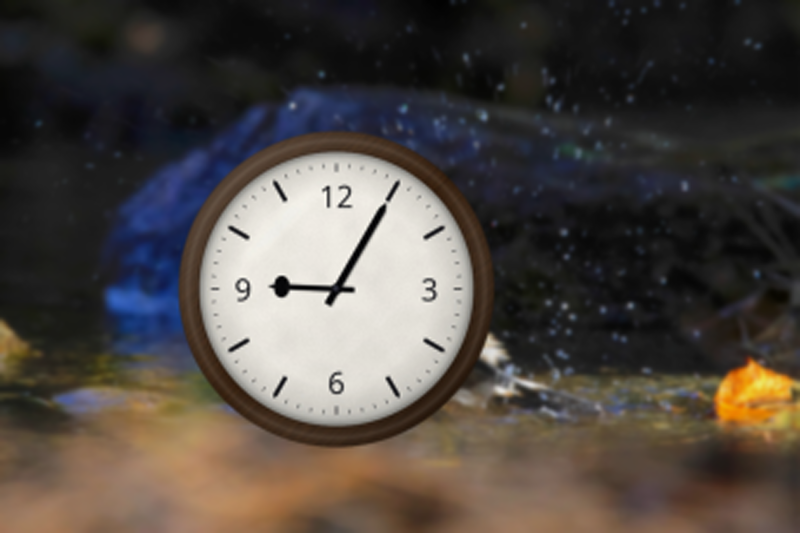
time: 9:05
